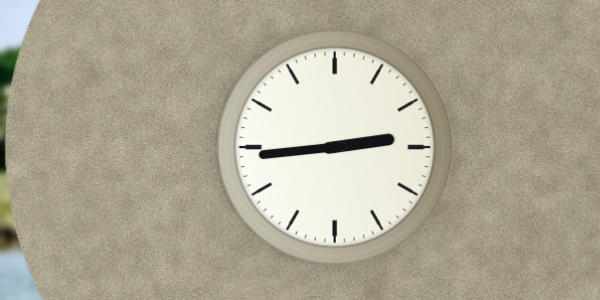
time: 2:44
